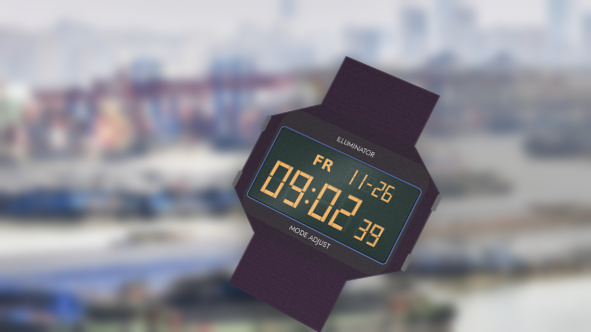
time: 9:02:39
